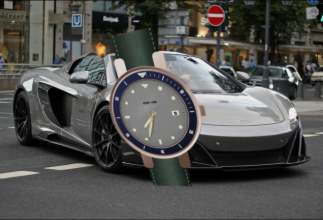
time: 7:34
